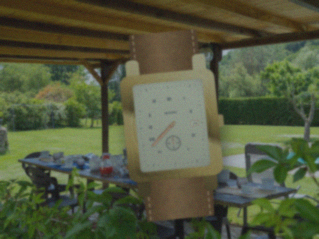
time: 7:38
